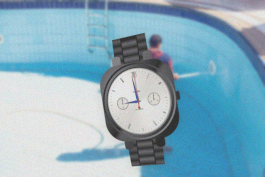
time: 8:59
